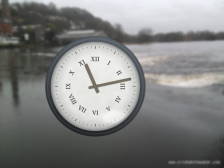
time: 11:13
